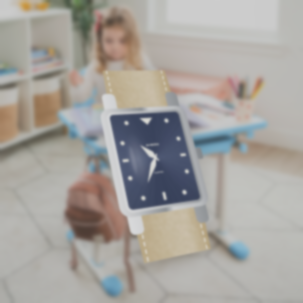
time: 10:35
